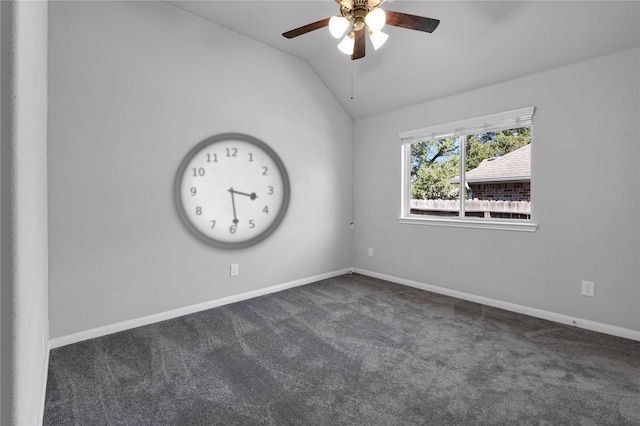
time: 3:29
